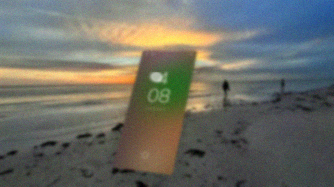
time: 4:08
